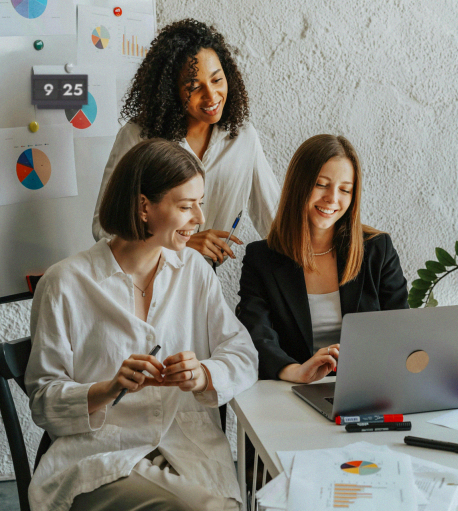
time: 9:25
